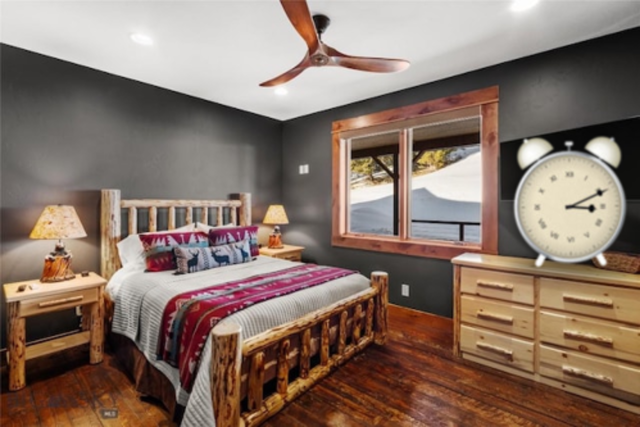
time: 3:11
